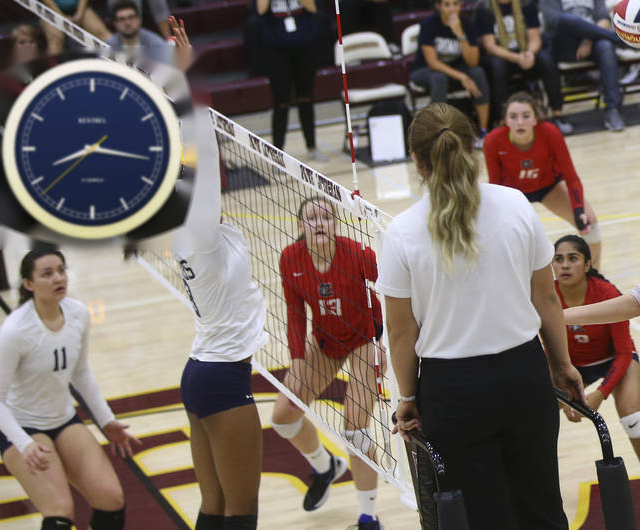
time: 8:16:38
